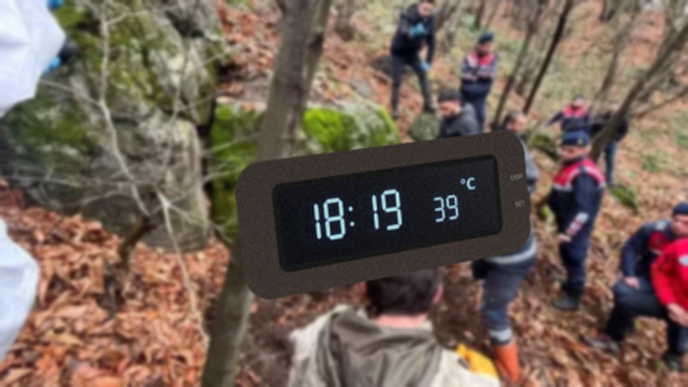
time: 18:19
